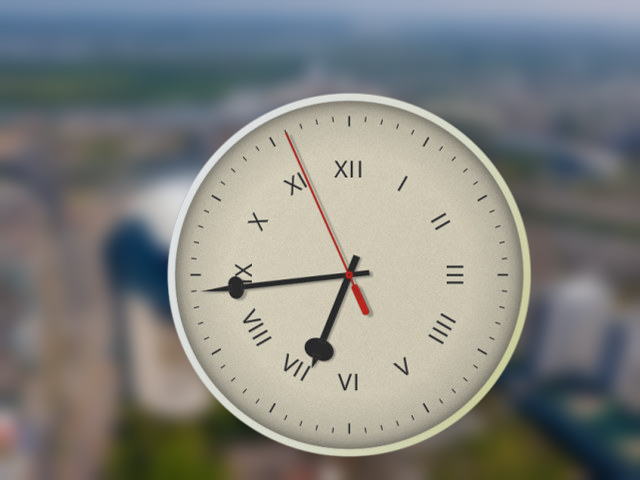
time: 6:43:56
